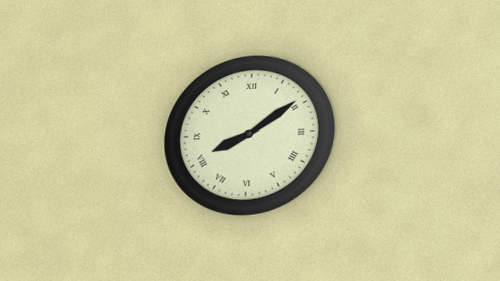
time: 8:09
